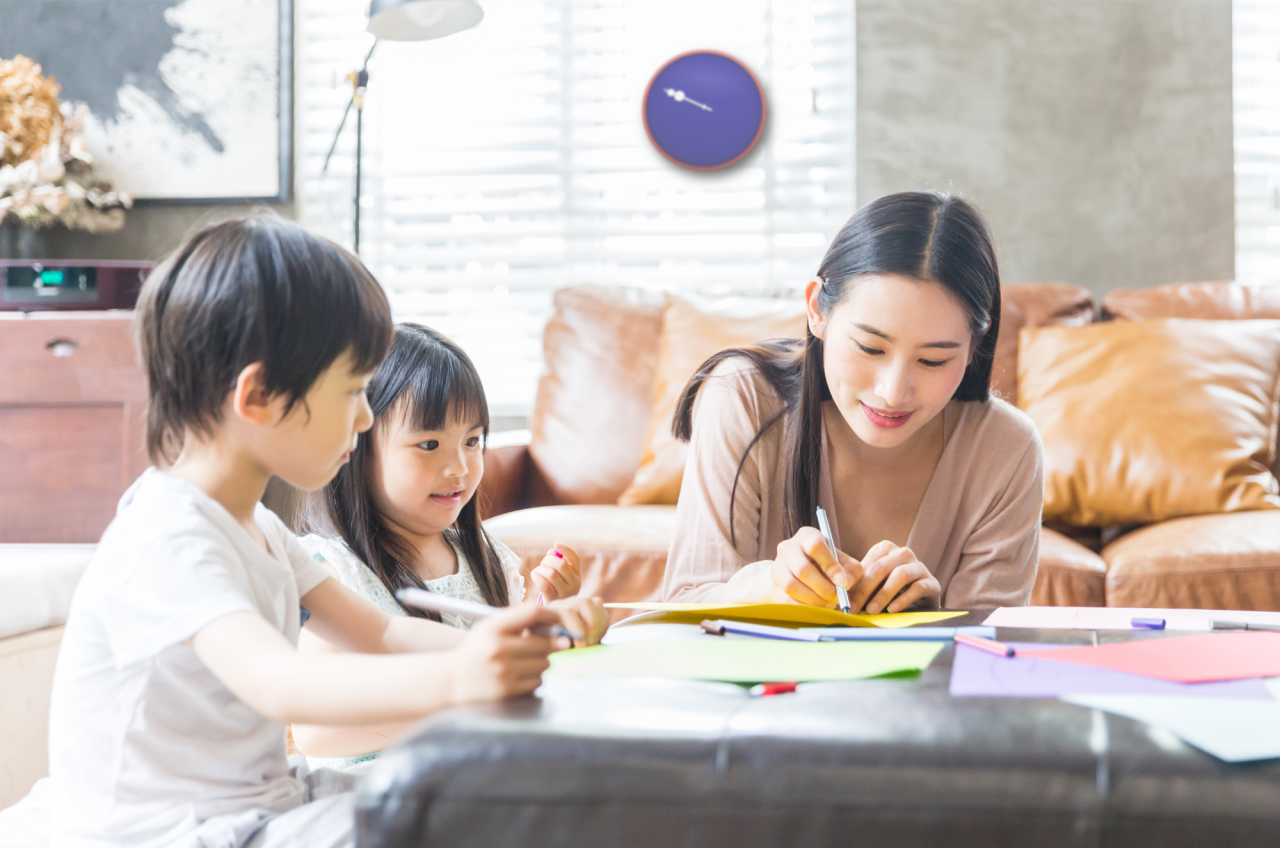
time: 9:49
